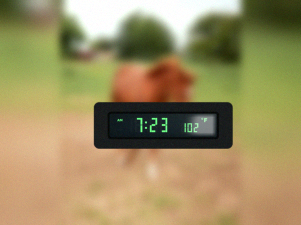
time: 7:23
